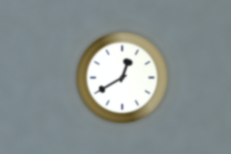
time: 12:40
